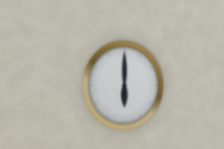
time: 6:00
